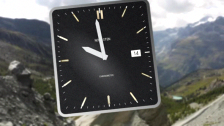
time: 9:59
